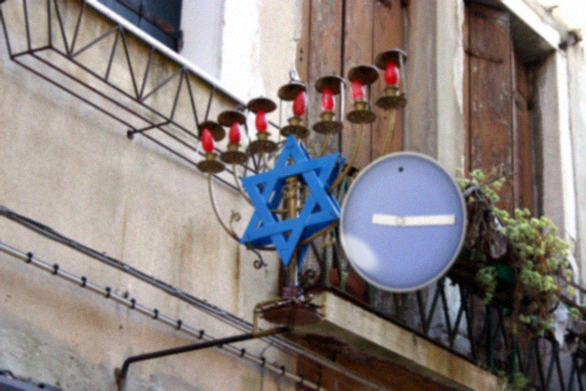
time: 9:15
